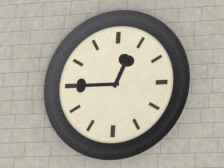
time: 12:45
